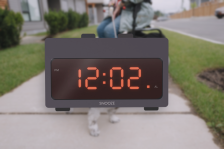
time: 12:02
